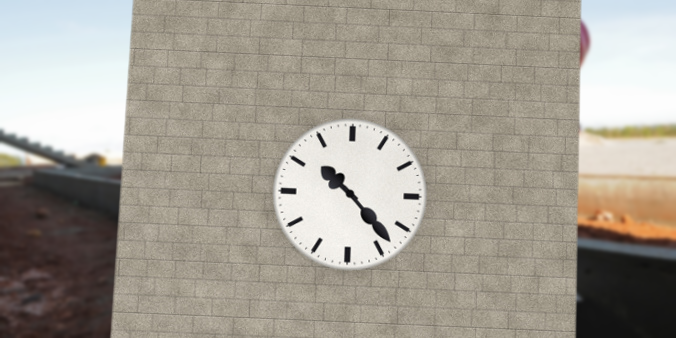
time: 10:23
